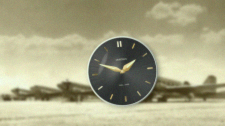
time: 1:49
